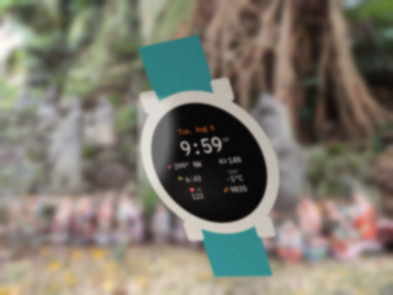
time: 9:59
